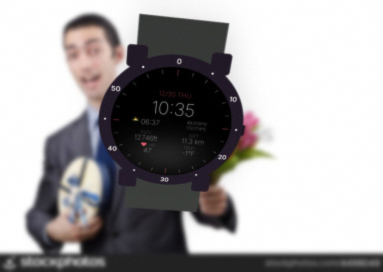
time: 10:35
